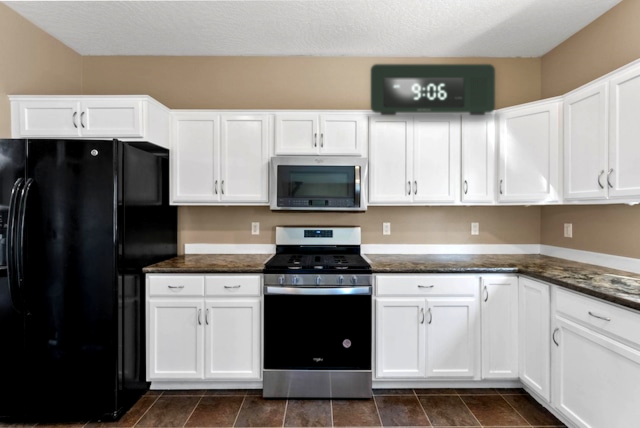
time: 9:06
